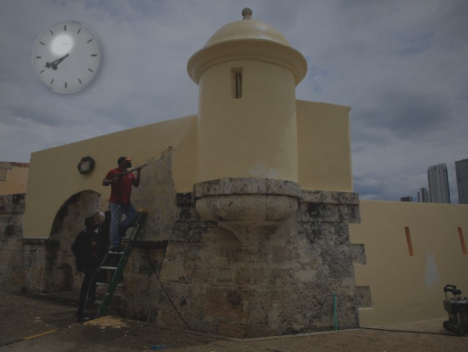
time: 7:41
